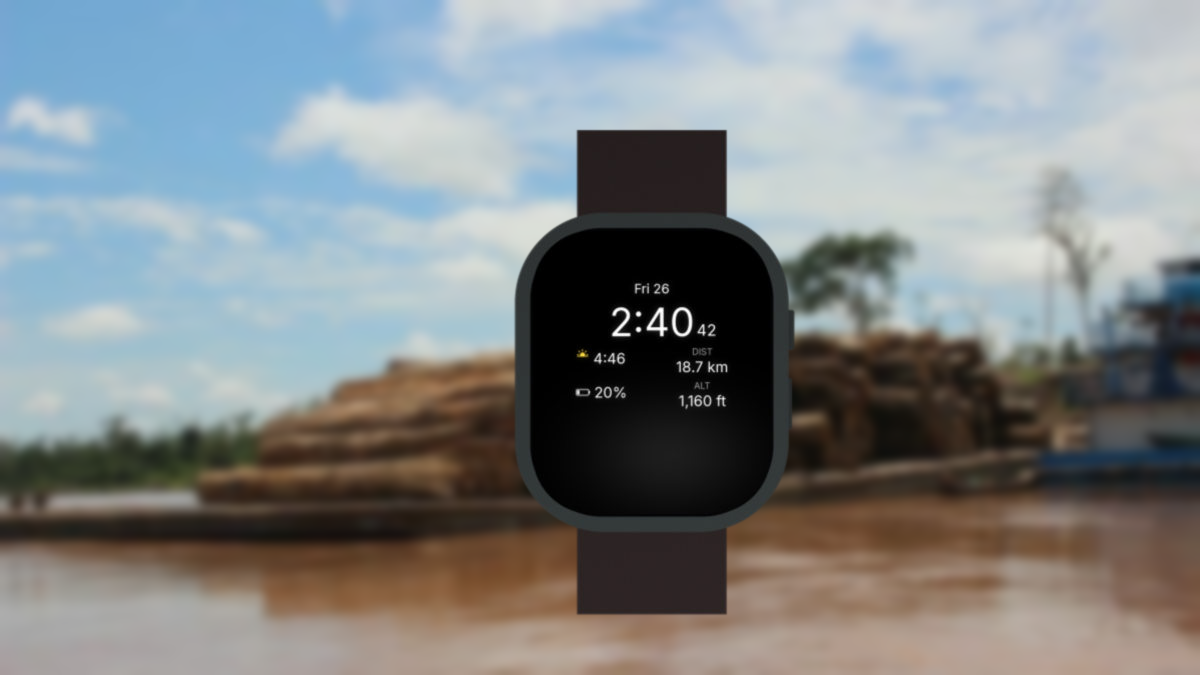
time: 2:40:42
